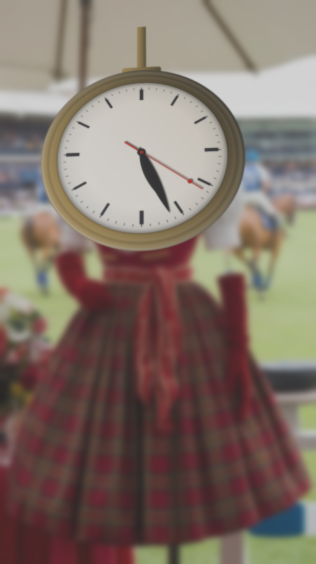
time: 5:26:21
